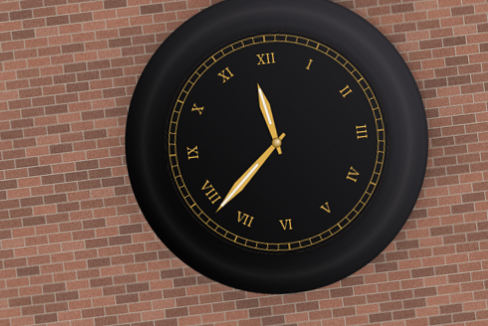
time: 11:38
